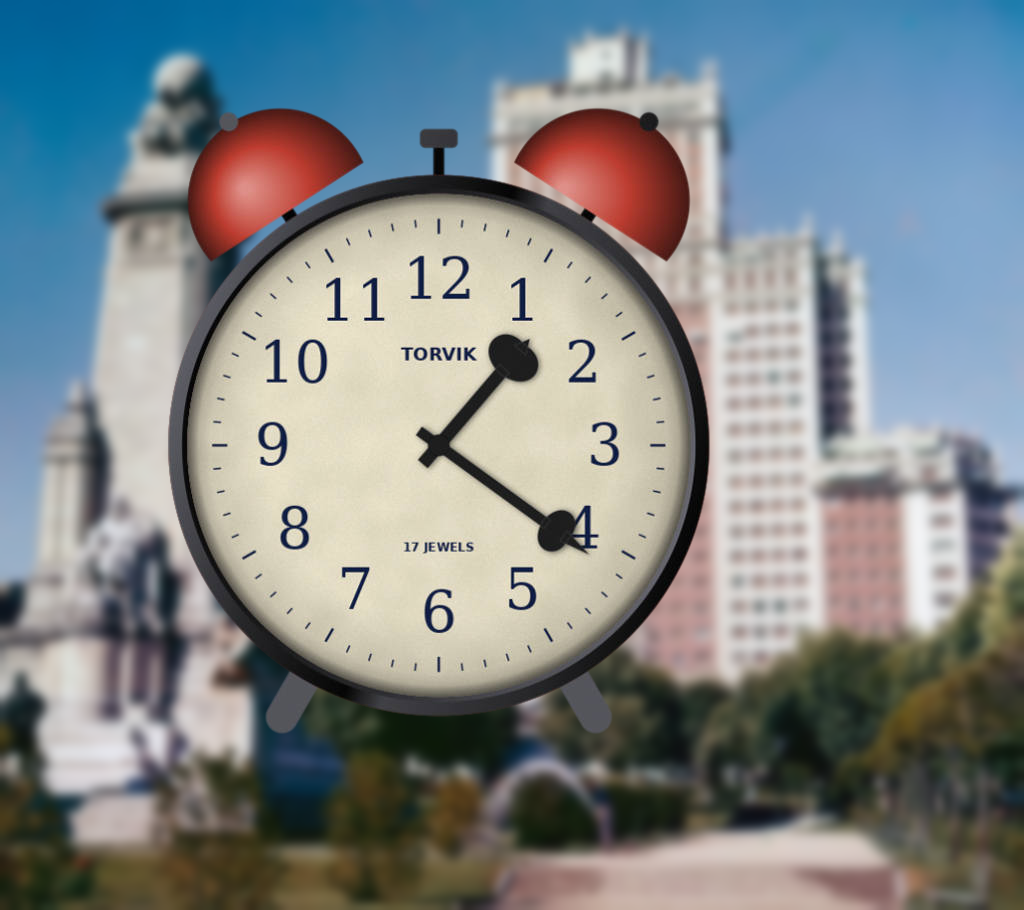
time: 1:21
